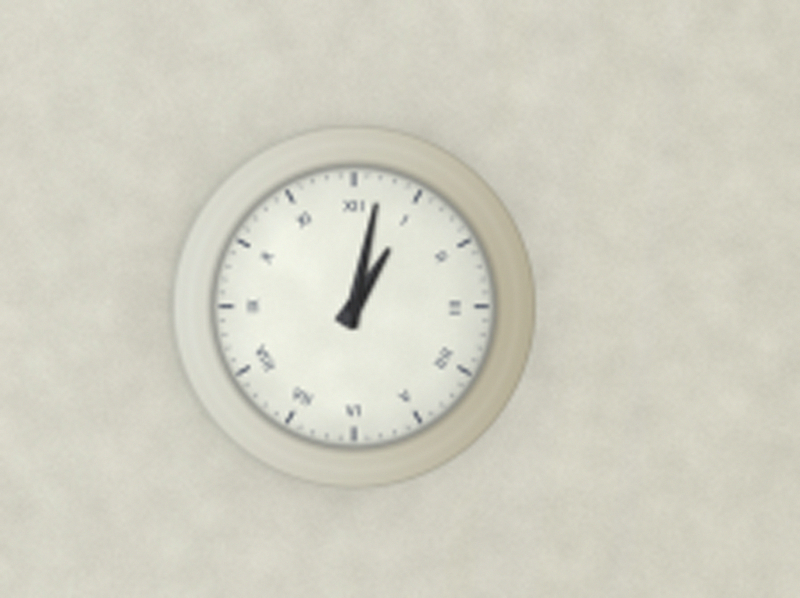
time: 1:02
